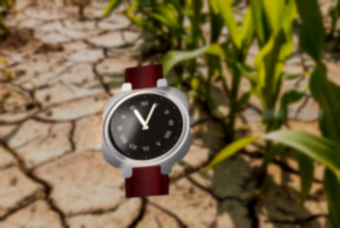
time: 11:04
